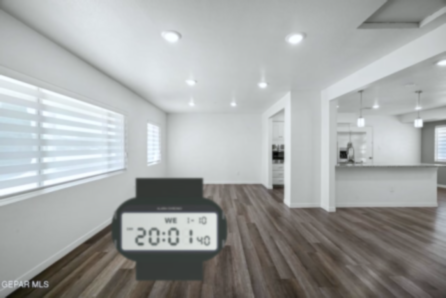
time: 20:01
